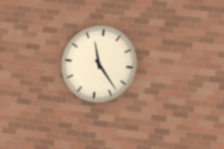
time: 11:23
